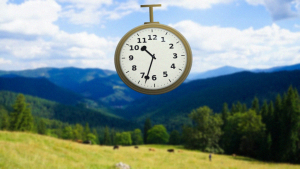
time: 10:33
